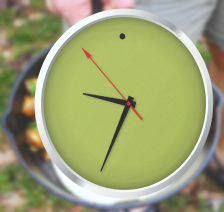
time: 9:34:54
